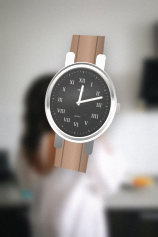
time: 12:12
